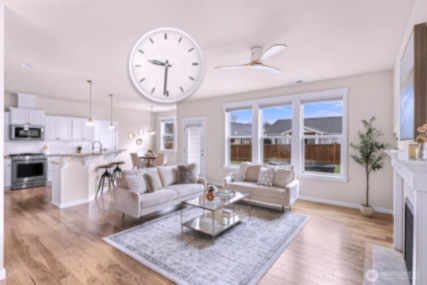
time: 9:31
